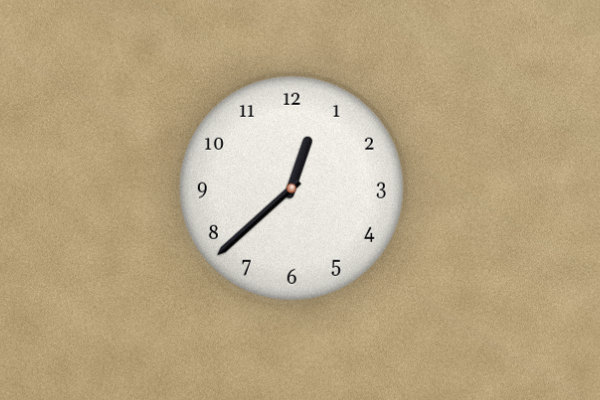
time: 12:38
